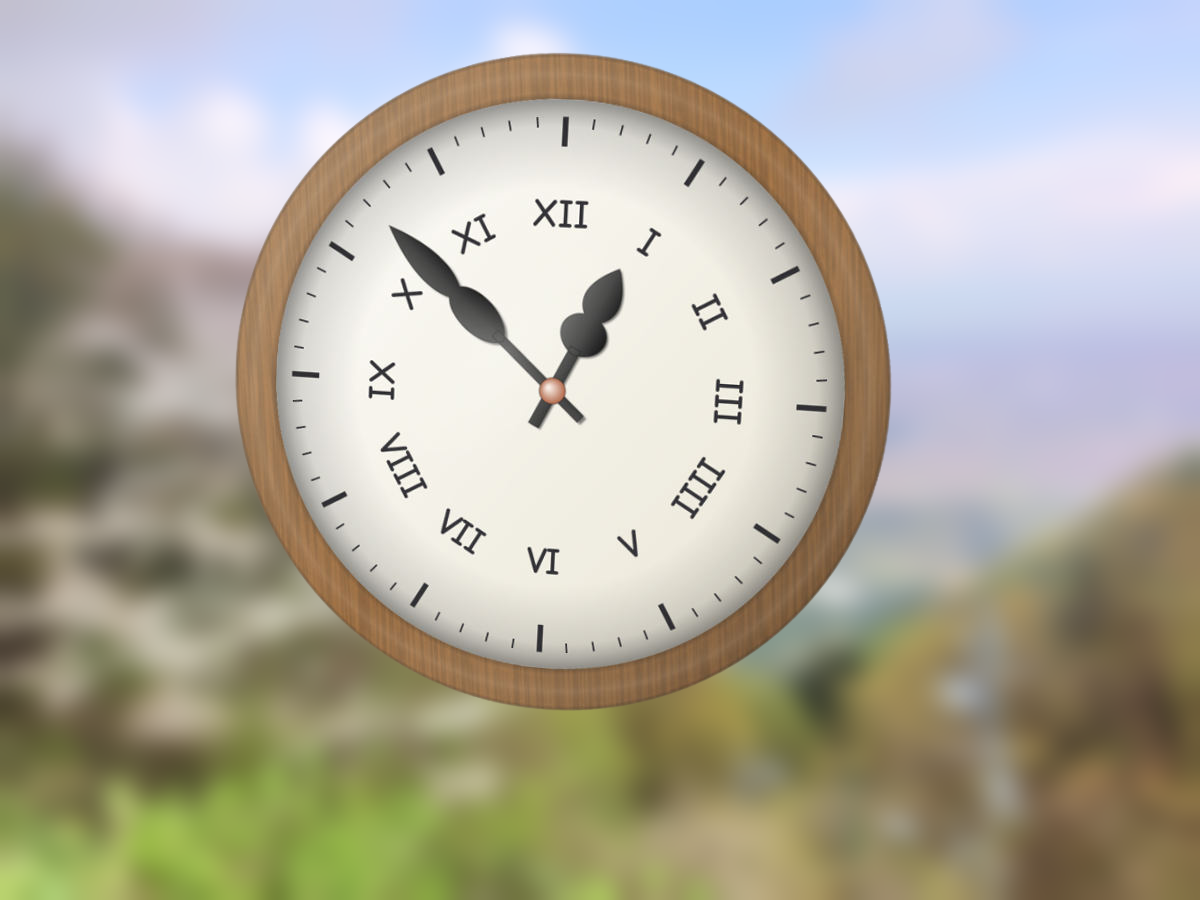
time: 12:52
